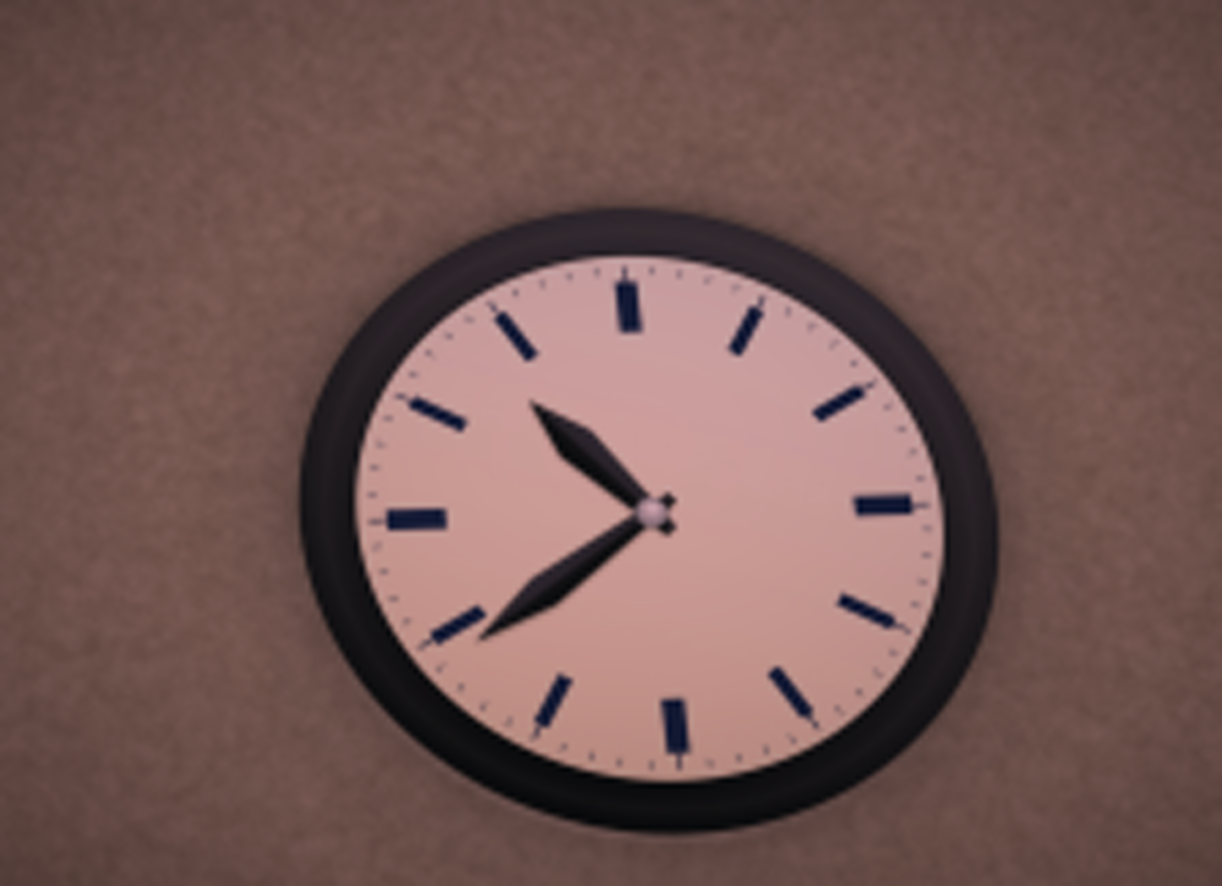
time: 10:39
